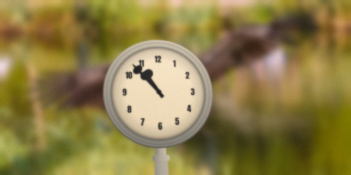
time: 10:53
